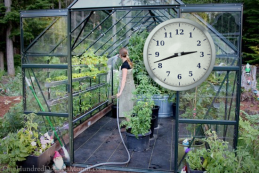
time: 2:42
